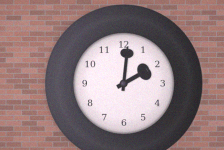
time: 2:01
